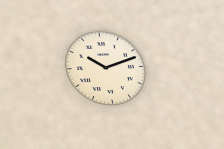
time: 10:12
